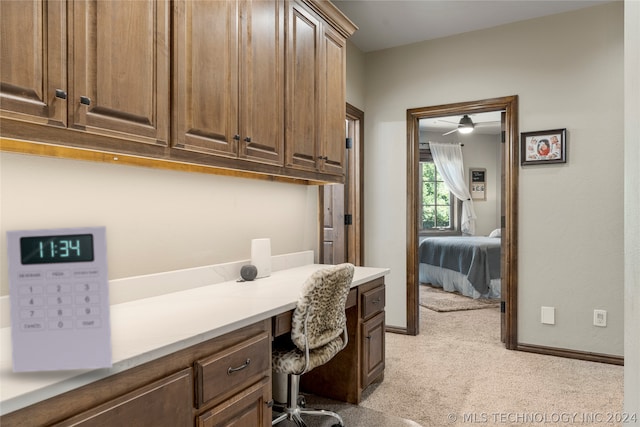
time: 11:34
